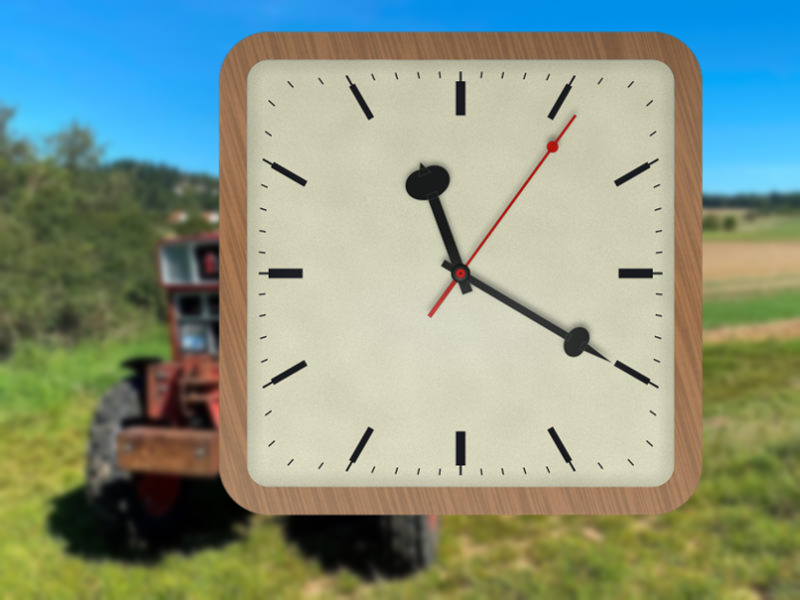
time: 11:20:06
